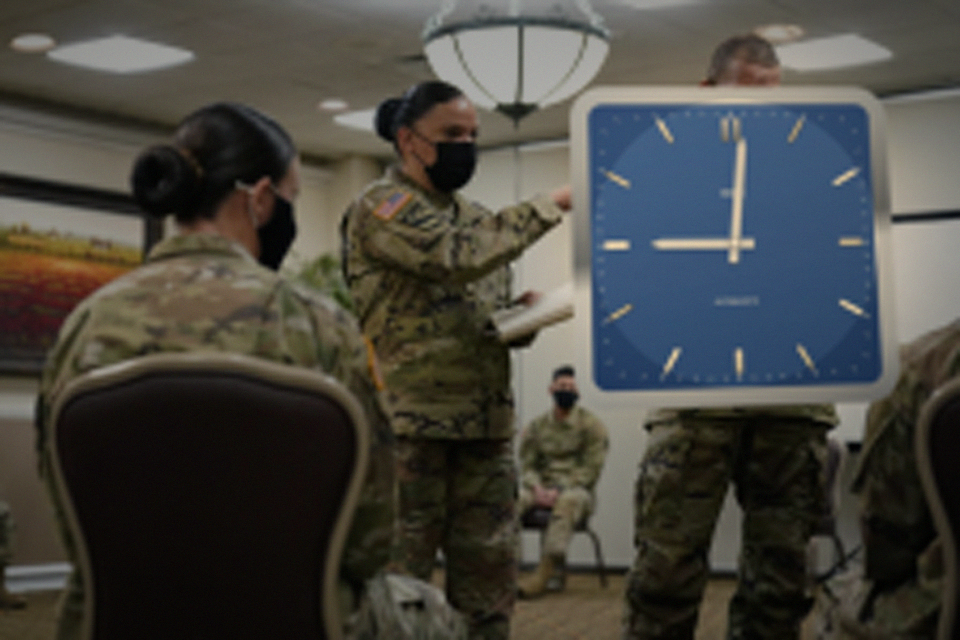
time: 9:01
